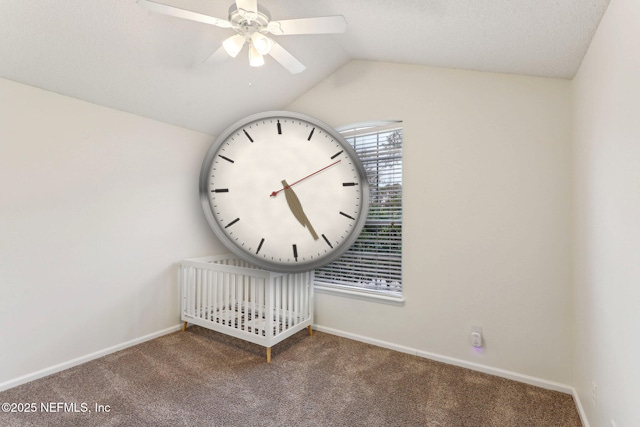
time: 5:26:11
